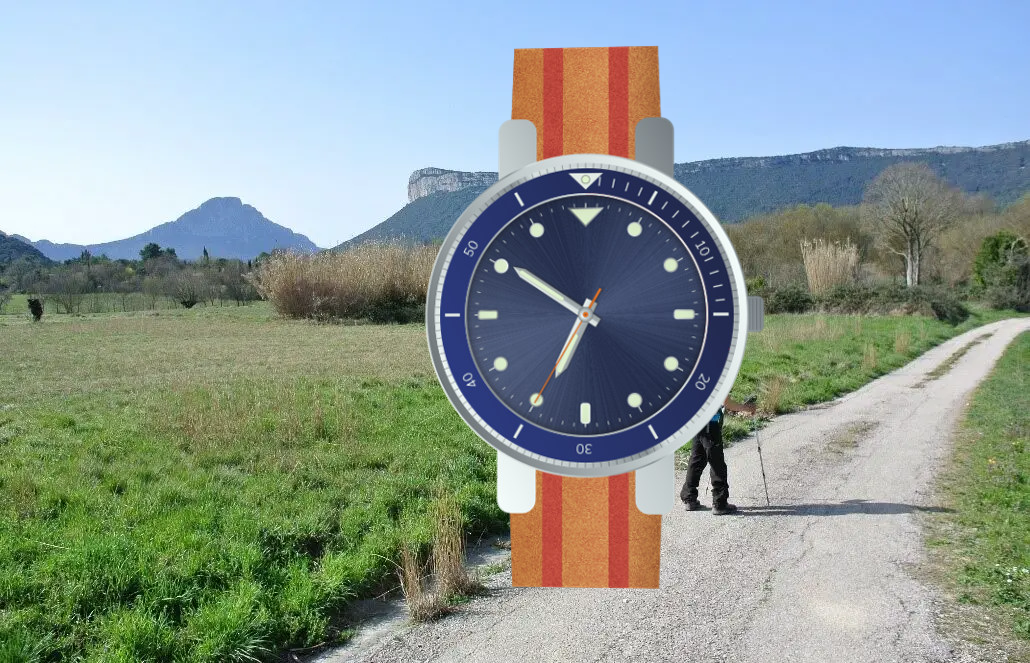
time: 6:50:35
